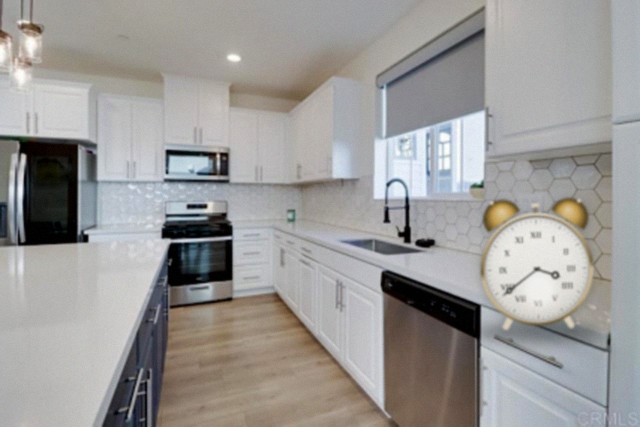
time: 3:39
